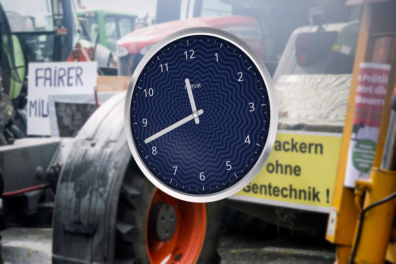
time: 11:42
